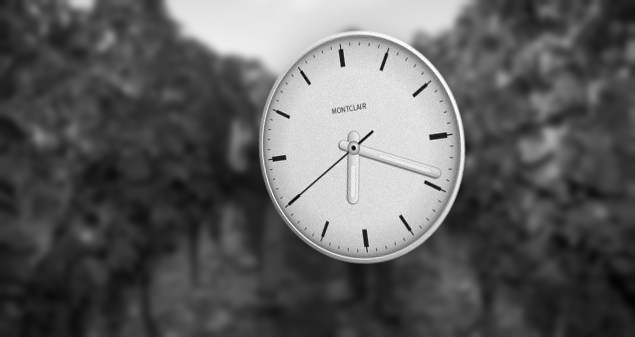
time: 6:18:40
